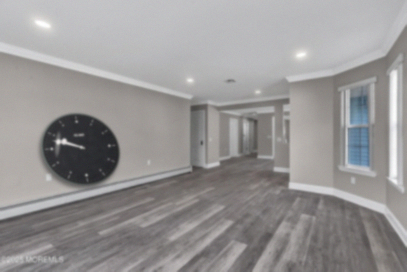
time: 9:48
